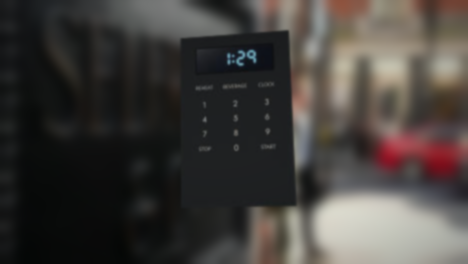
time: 1:29
